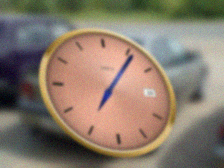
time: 7:06
